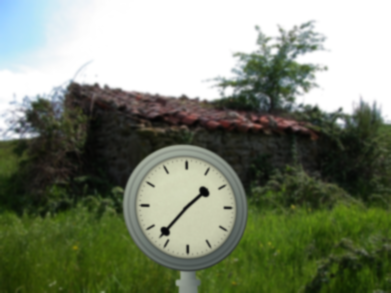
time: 1:37
